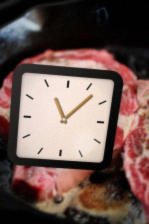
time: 11:07
